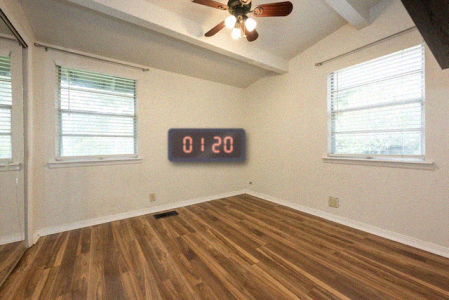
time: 1:20
